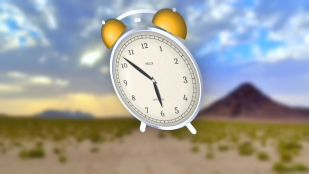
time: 5:52
